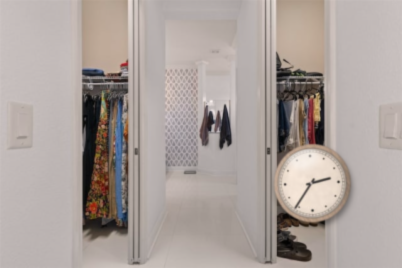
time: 2:36
